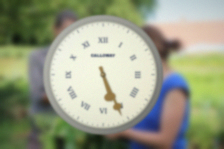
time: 5:26
